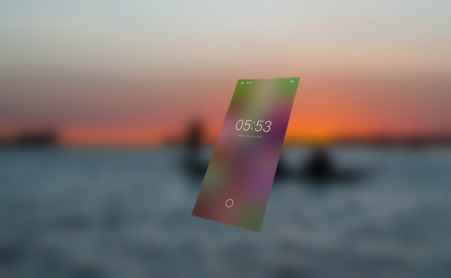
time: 5:53
